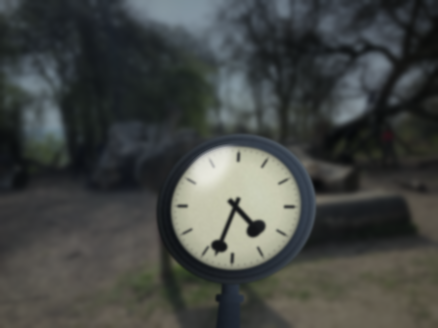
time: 4:33
